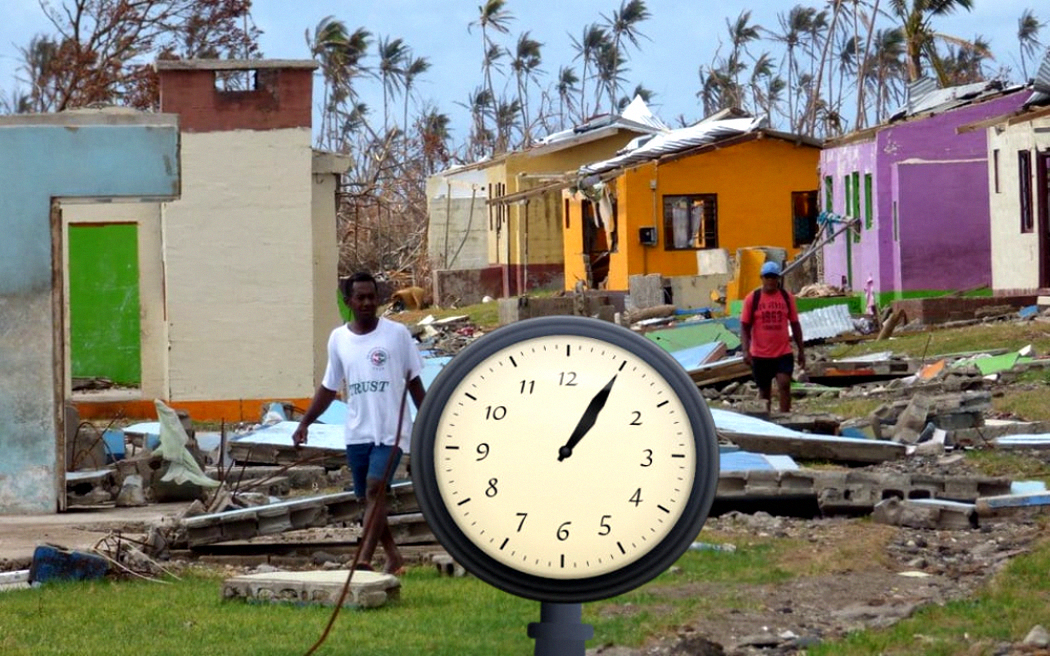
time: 1:05
